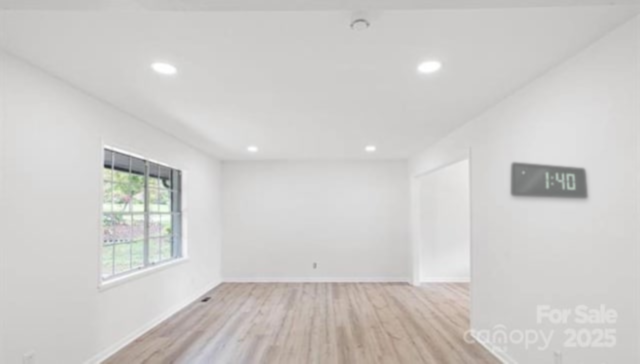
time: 1:40
